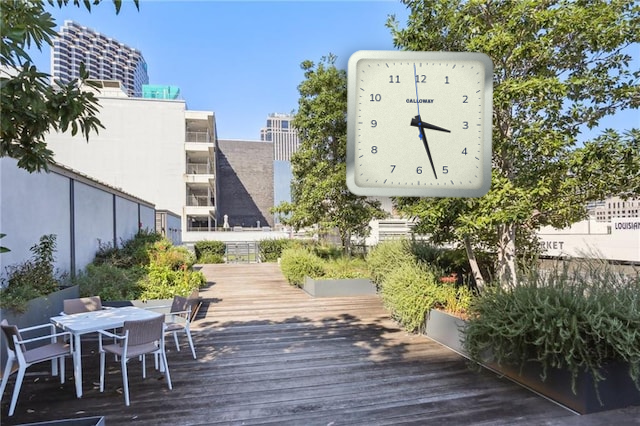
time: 3:26:59
